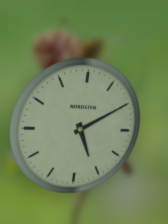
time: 5:10
